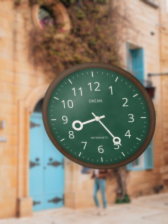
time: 8:24
